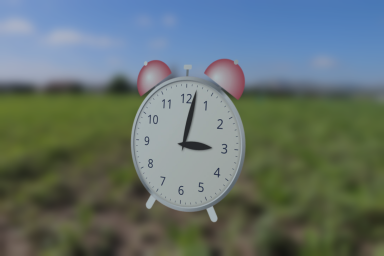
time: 3:02
